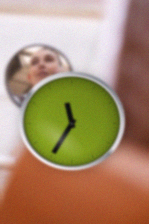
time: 11:35
